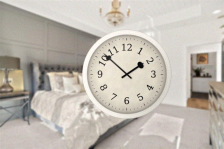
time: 1:52
